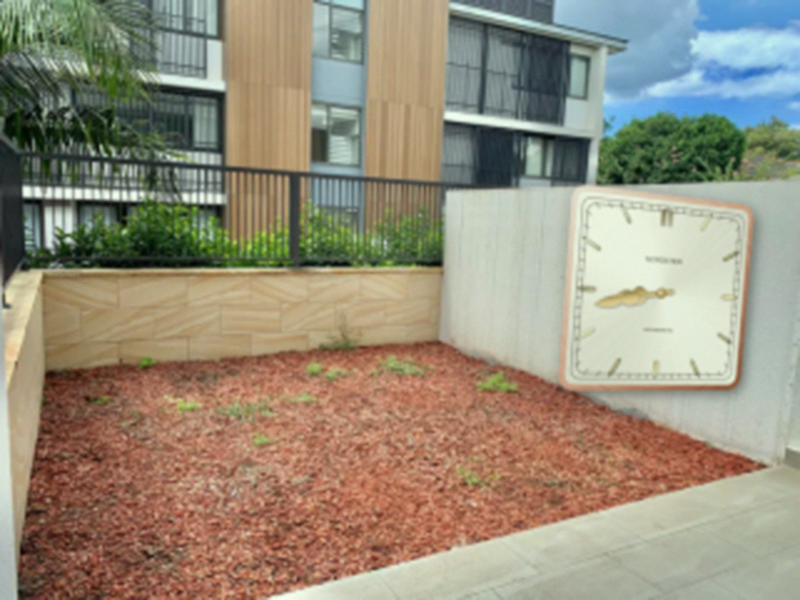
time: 8:43
